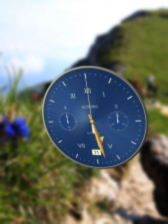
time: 5:28
